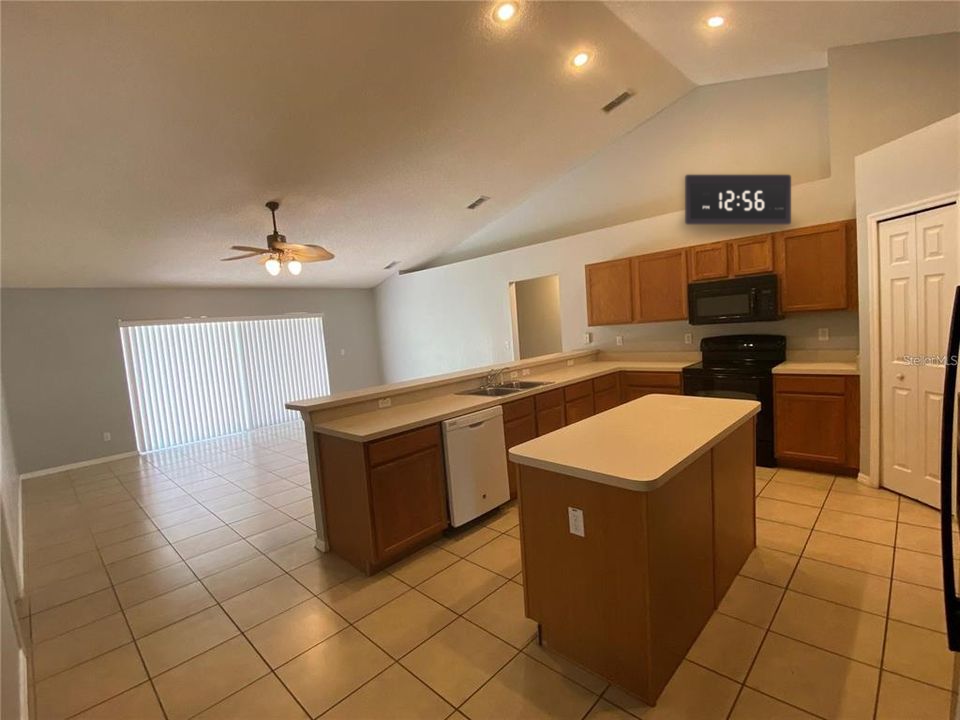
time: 12:56
